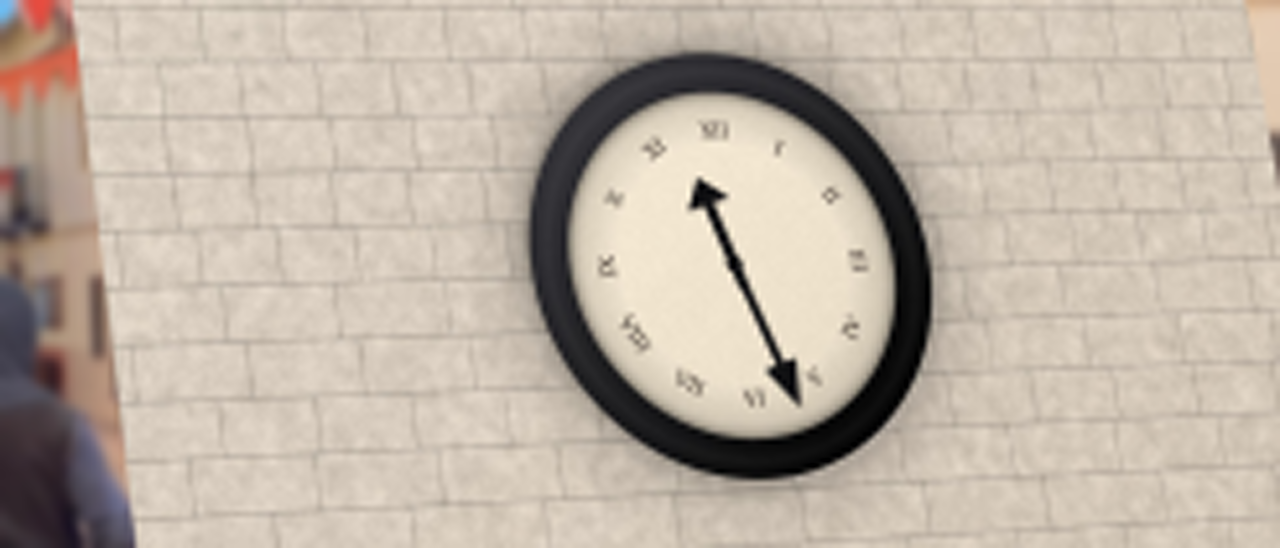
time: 11:27
